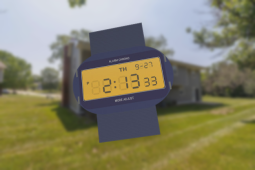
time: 2:13:33
